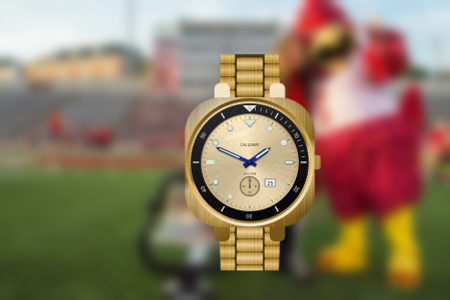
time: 1:49
